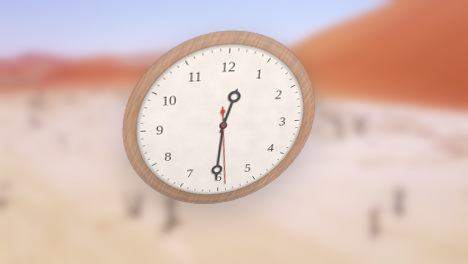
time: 12:30:29
